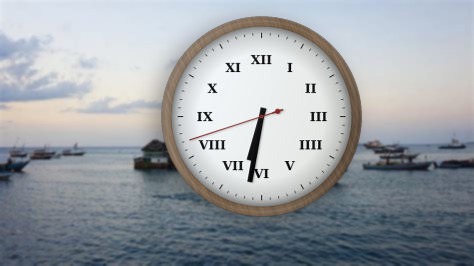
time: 6:31:42
